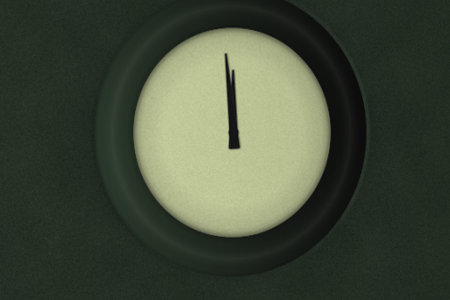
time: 11:59
